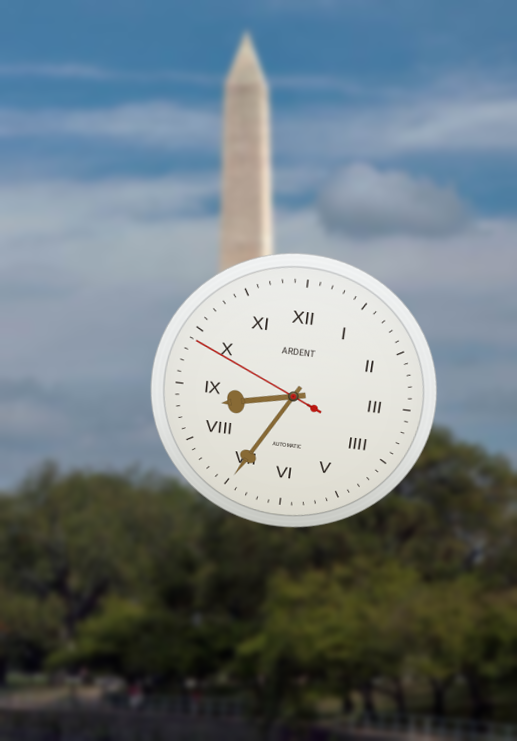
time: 8:34:49
